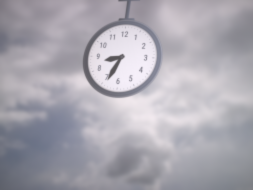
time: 8:34
